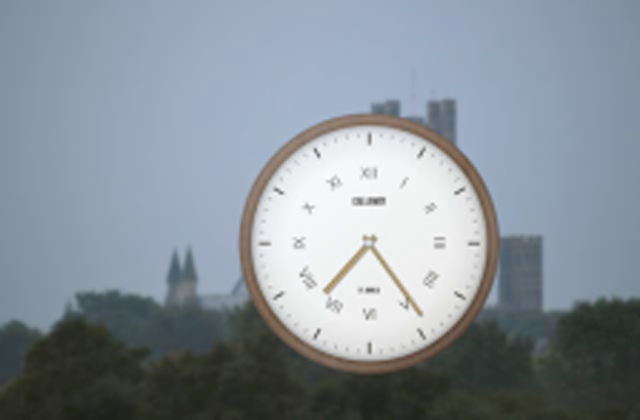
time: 7:24
